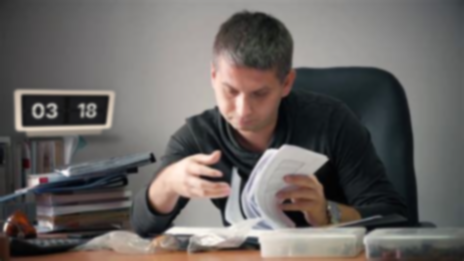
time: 3:18
